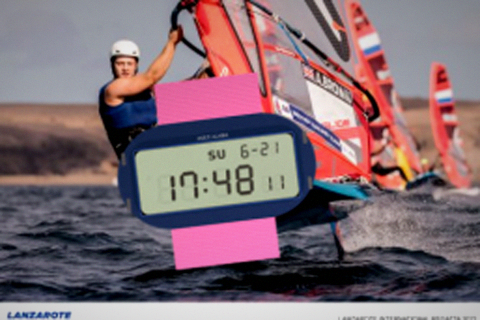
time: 17:48:11
